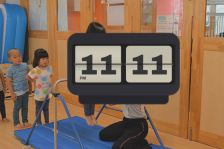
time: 11:11
